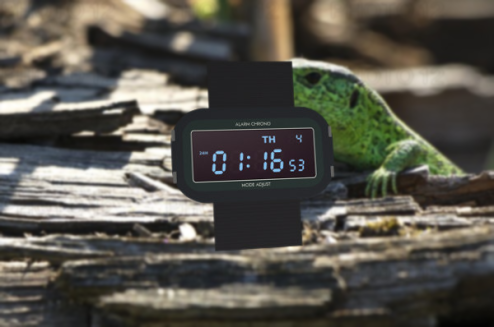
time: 1:16:53
